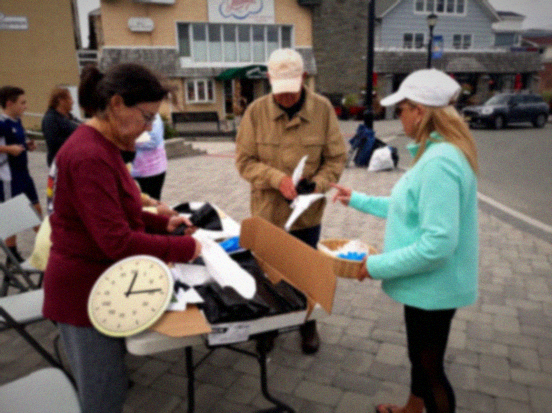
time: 12:14
